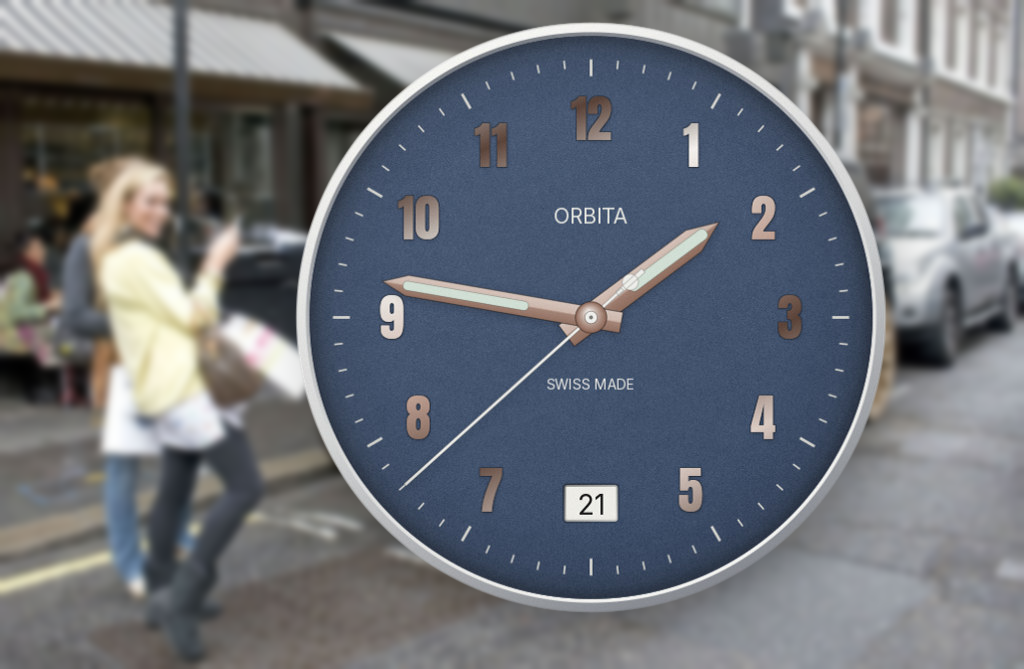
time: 1:46:38
